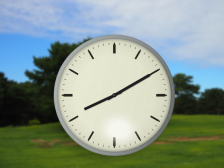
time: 8:10
